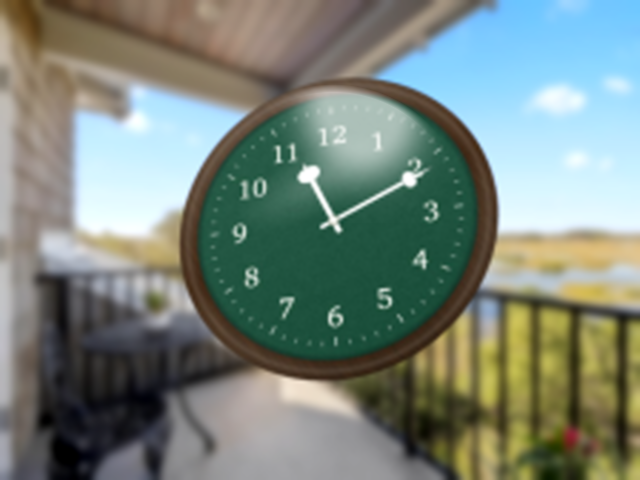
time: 11:11
